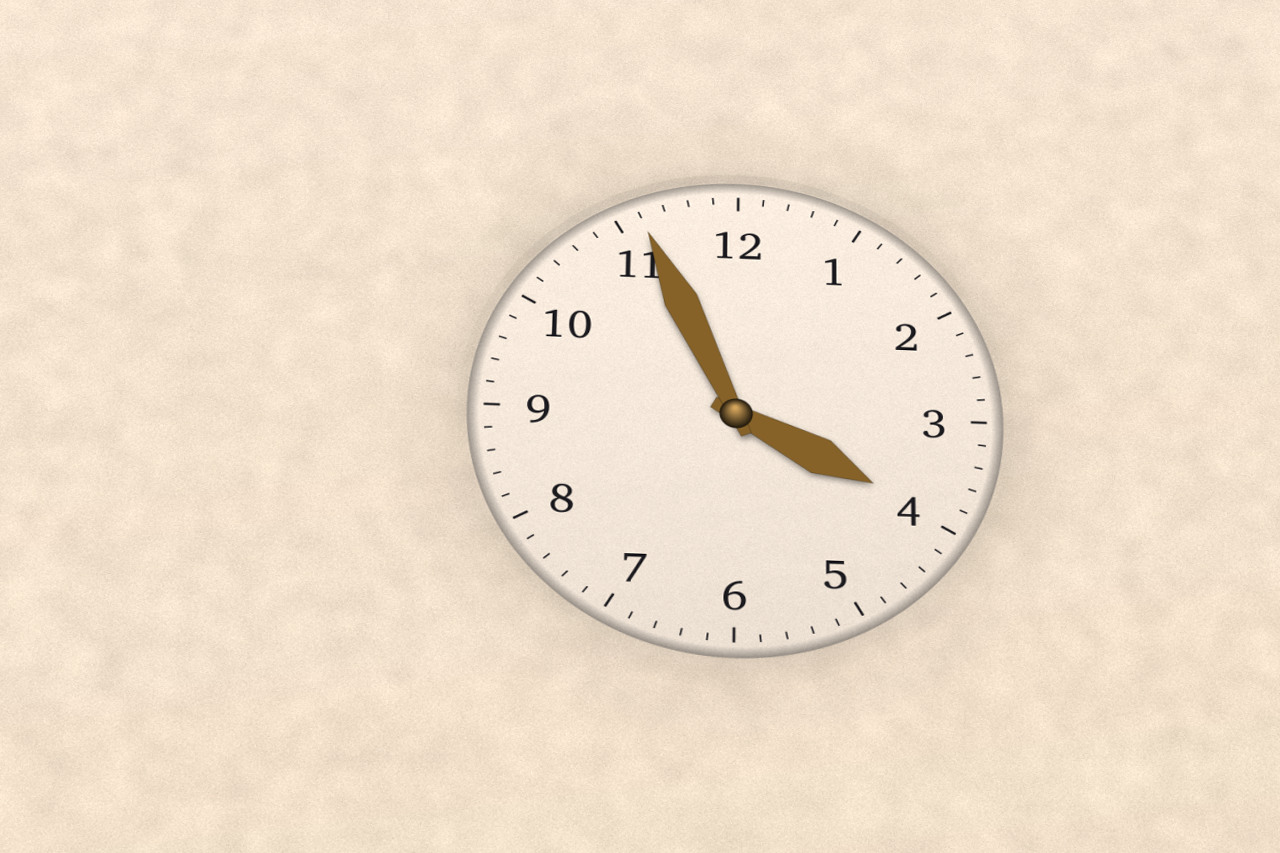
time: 3:56
